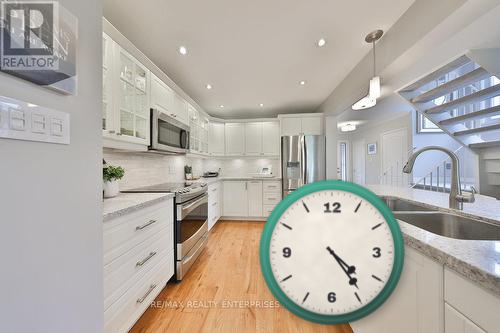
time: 4:24
